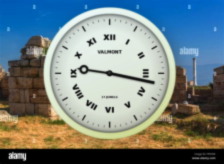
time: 9:17
